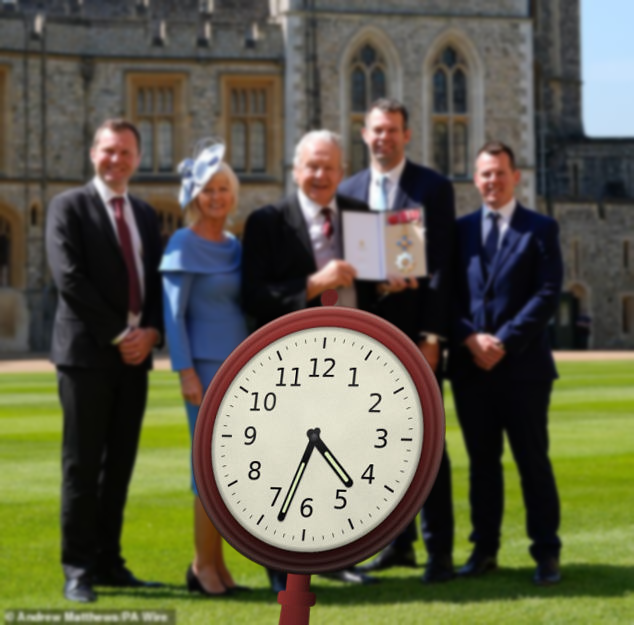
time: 4:33
